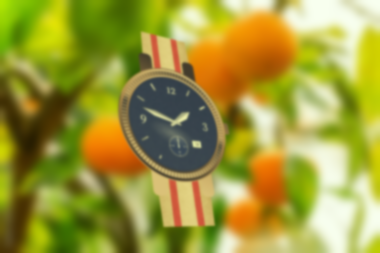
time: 1:48
